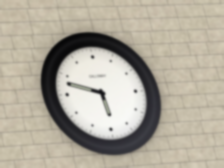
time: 5:48
